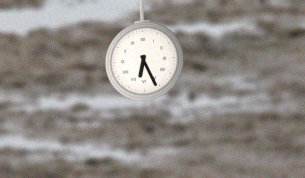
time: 6:26
